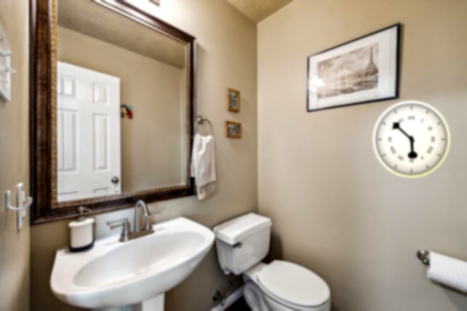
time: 5:52
